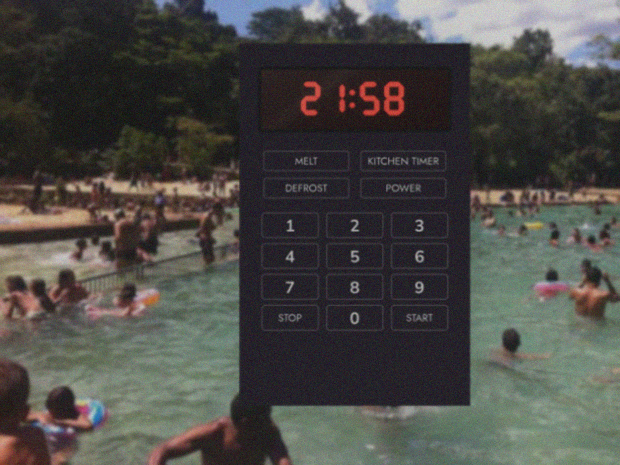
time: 21:58
